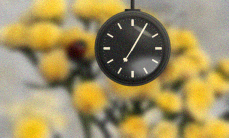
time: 7:05
